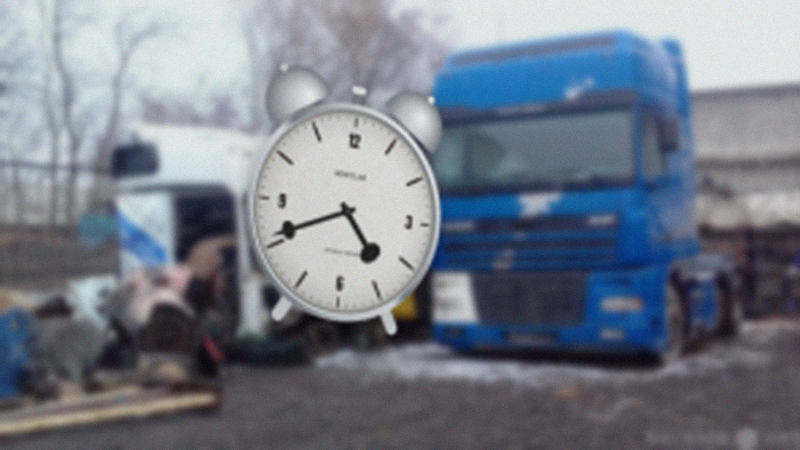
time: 4:41
